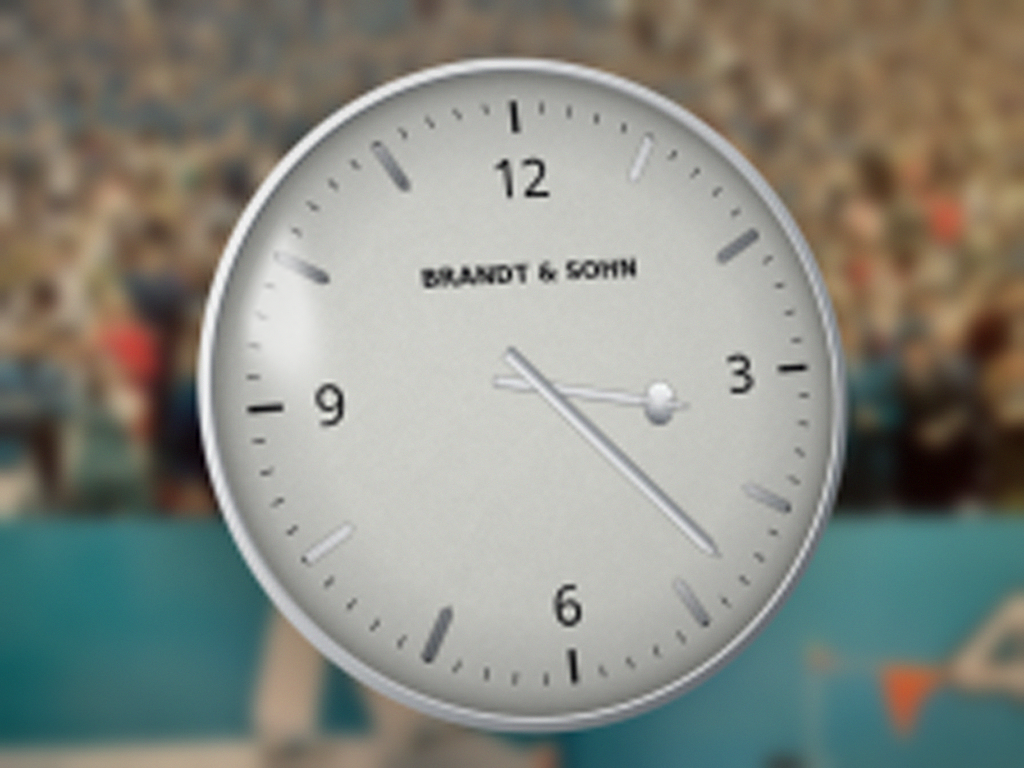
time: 3:23
